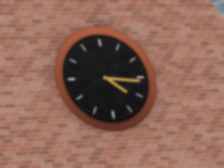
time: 4:16
